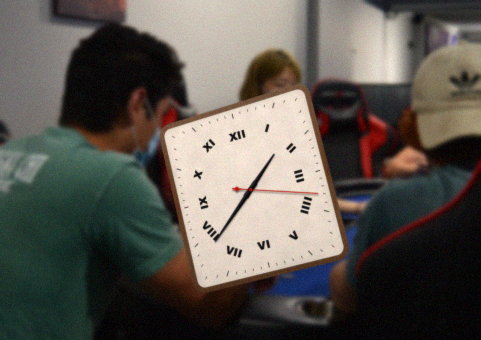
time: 1:38:18
